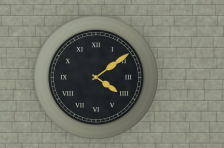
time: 4:09
